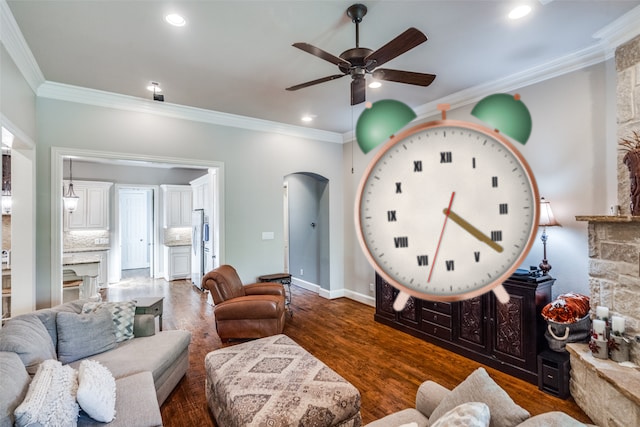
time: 4:21:33
